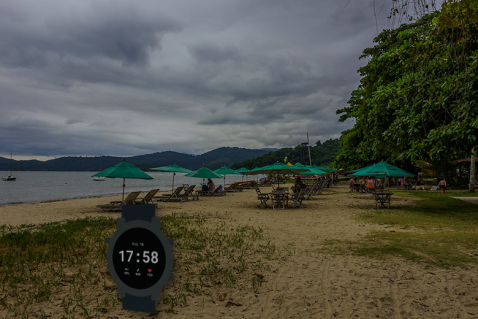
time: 17:58
